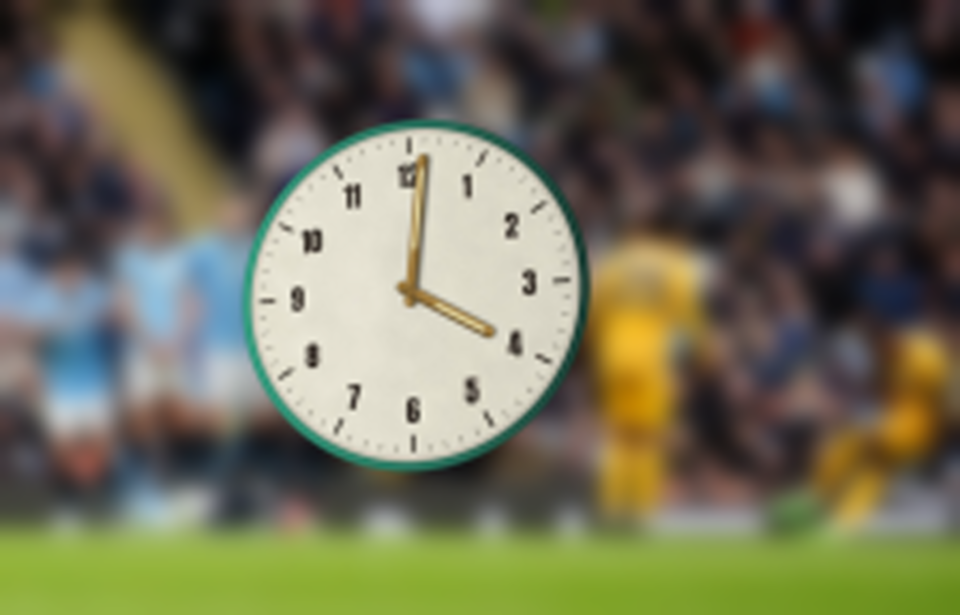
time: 4:01
